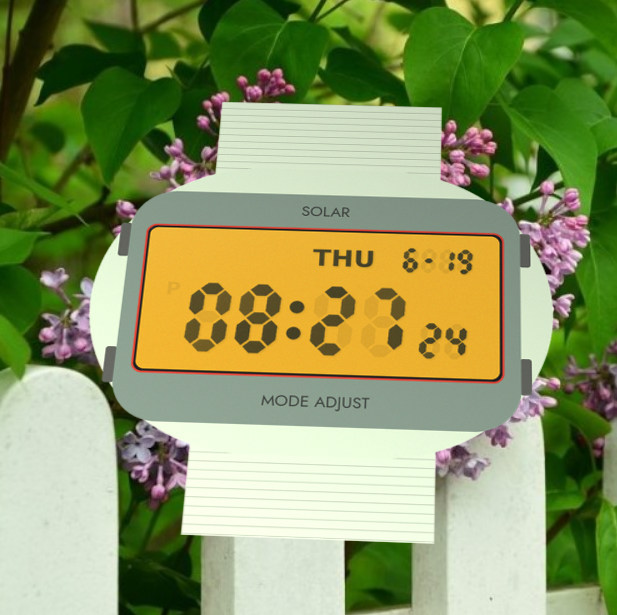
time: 8:27:24
